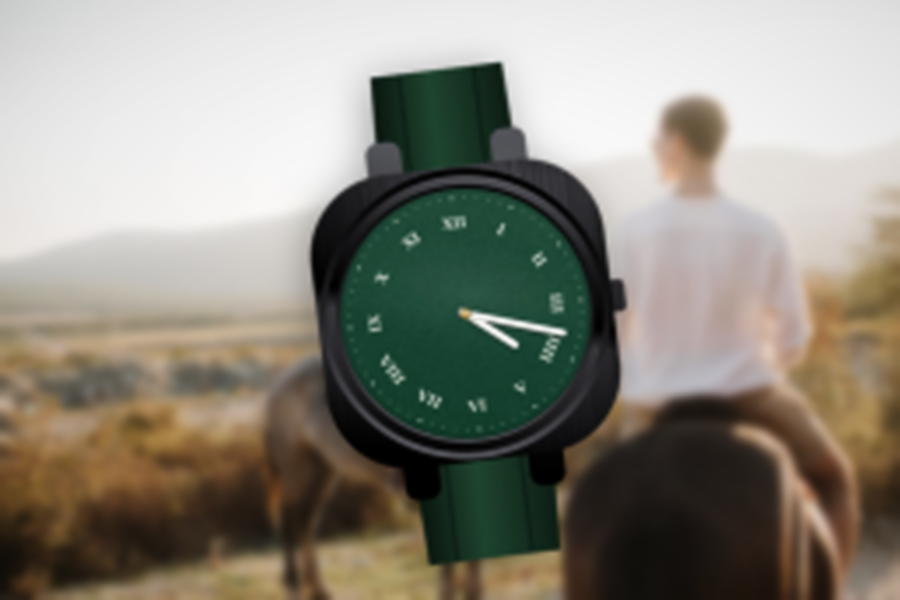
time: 4:18
